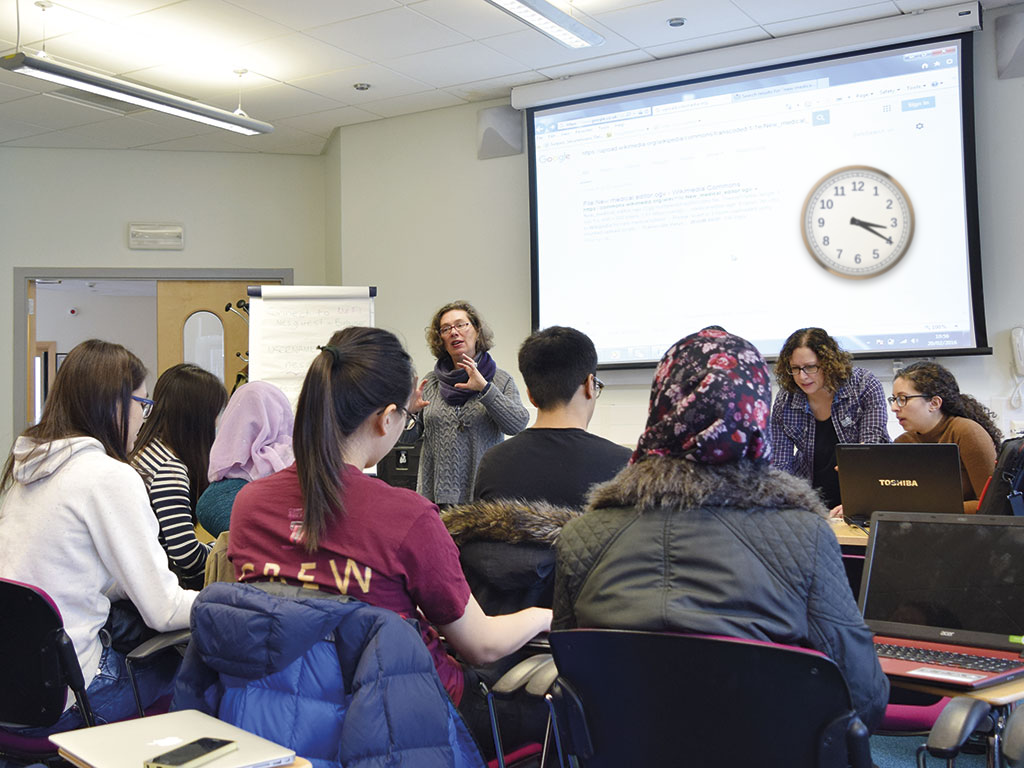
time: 3:20
